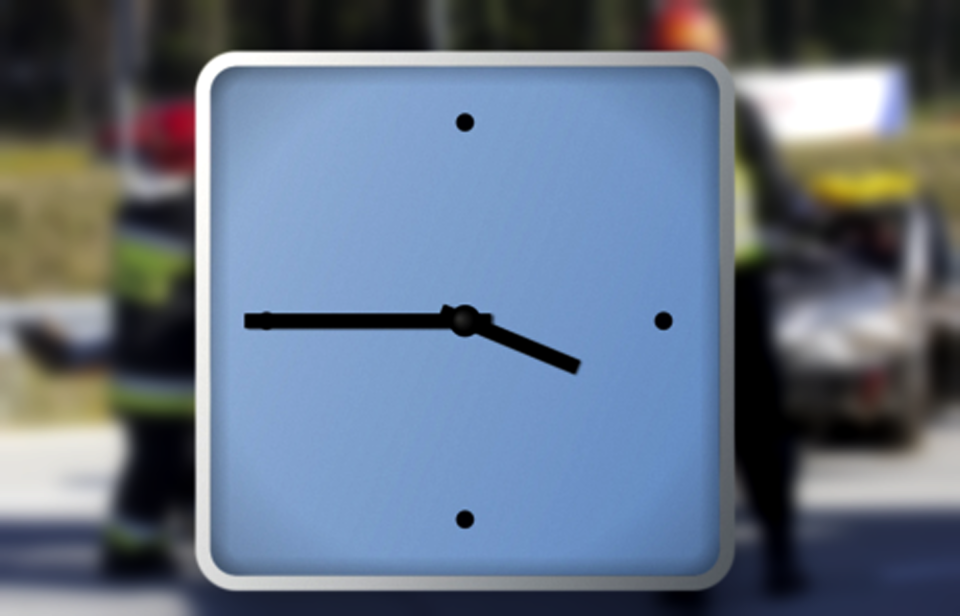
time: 3:45
